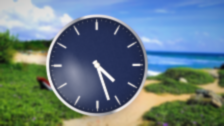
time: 4:27
